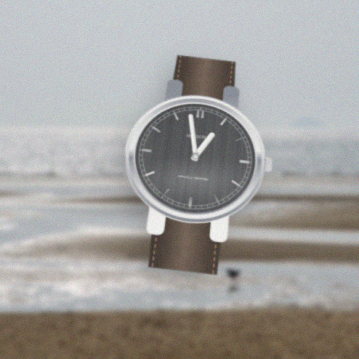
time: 12:58
